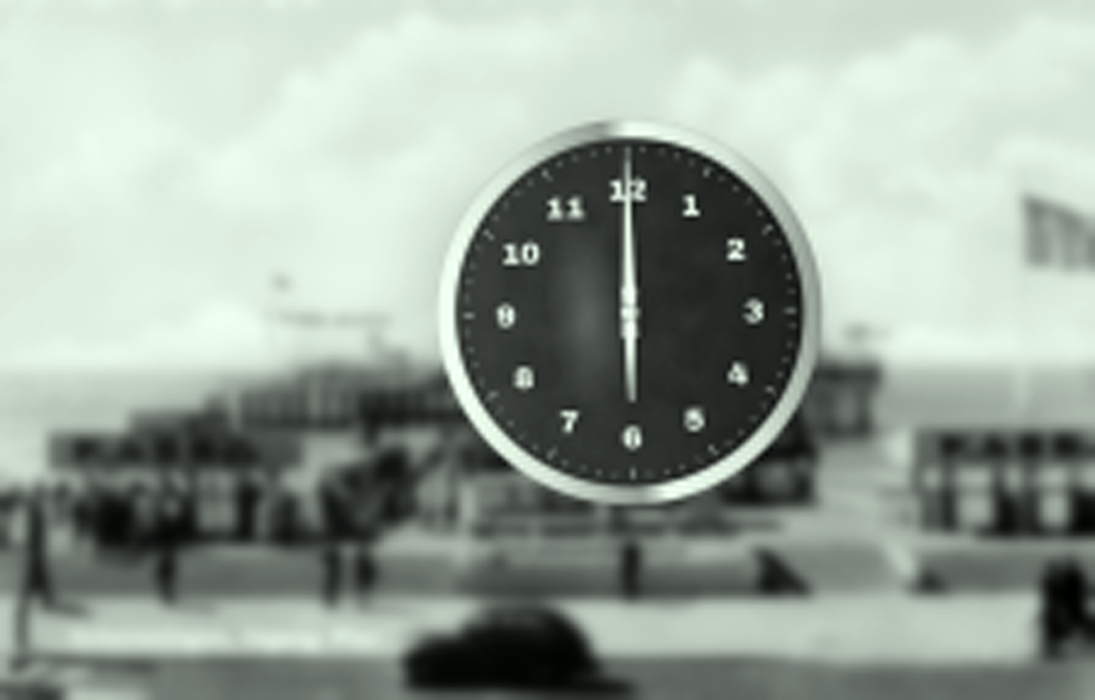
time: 6:00
